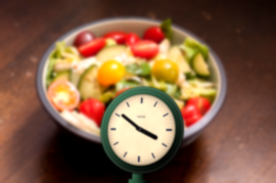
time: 3:51
